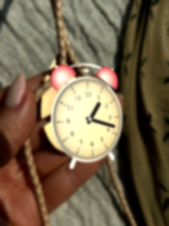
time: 1:18
